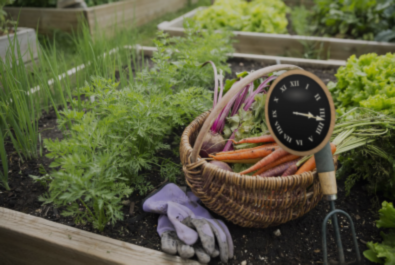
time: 3:17
